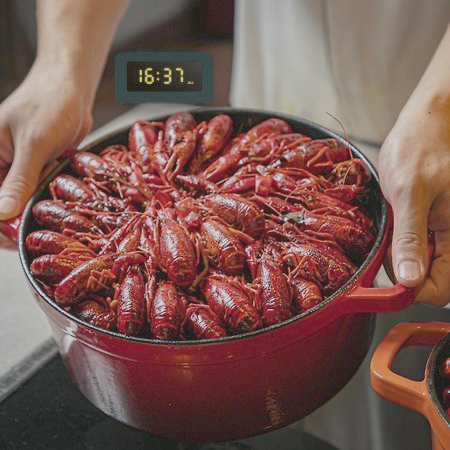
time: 16:37
